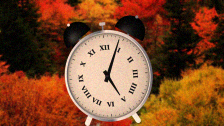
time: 5:04
